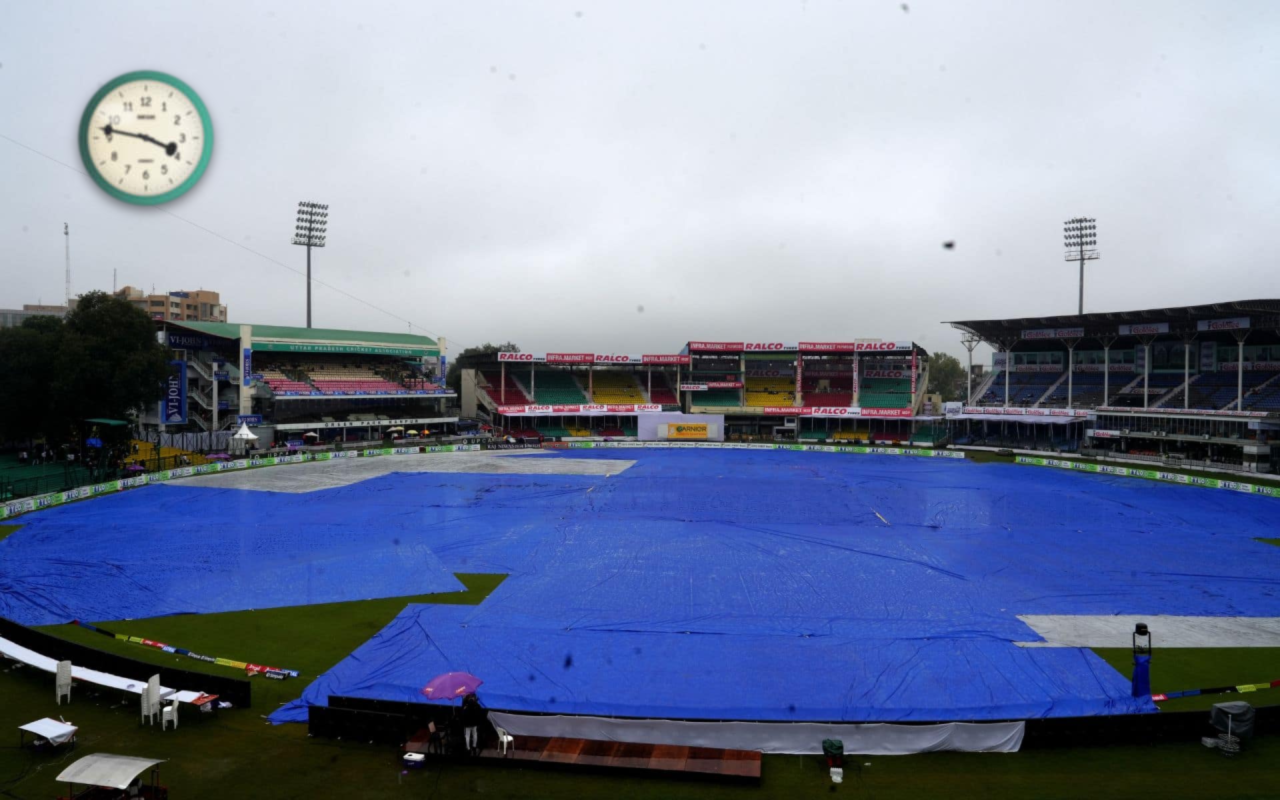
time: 3:47
